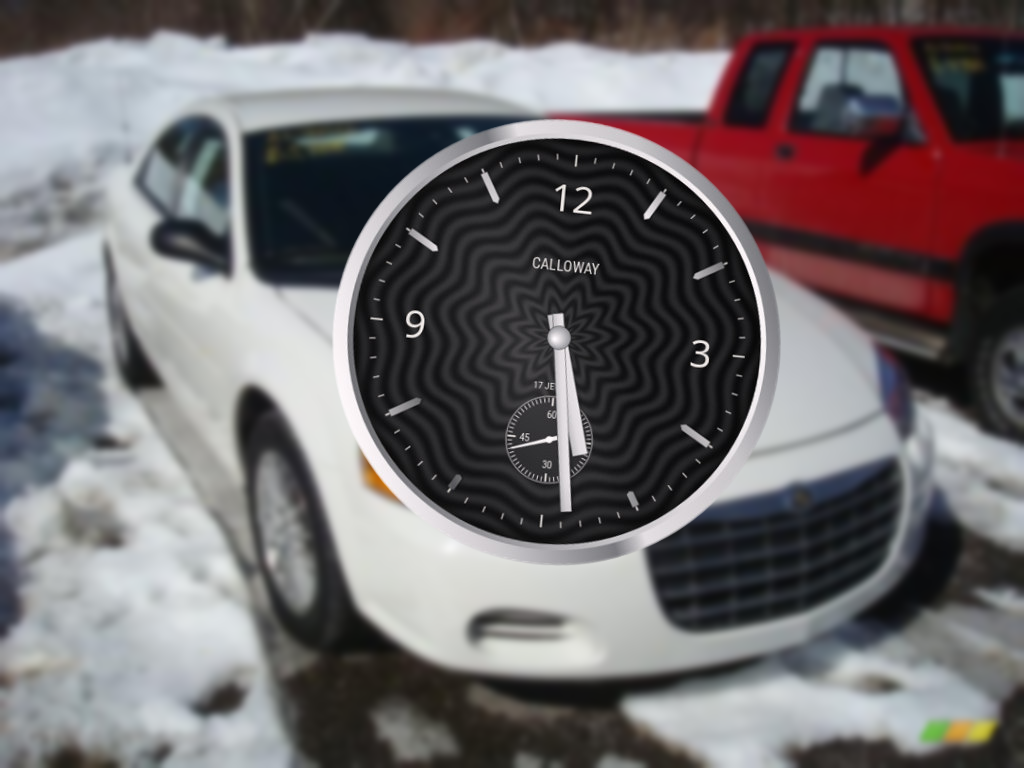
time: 5:28:42
